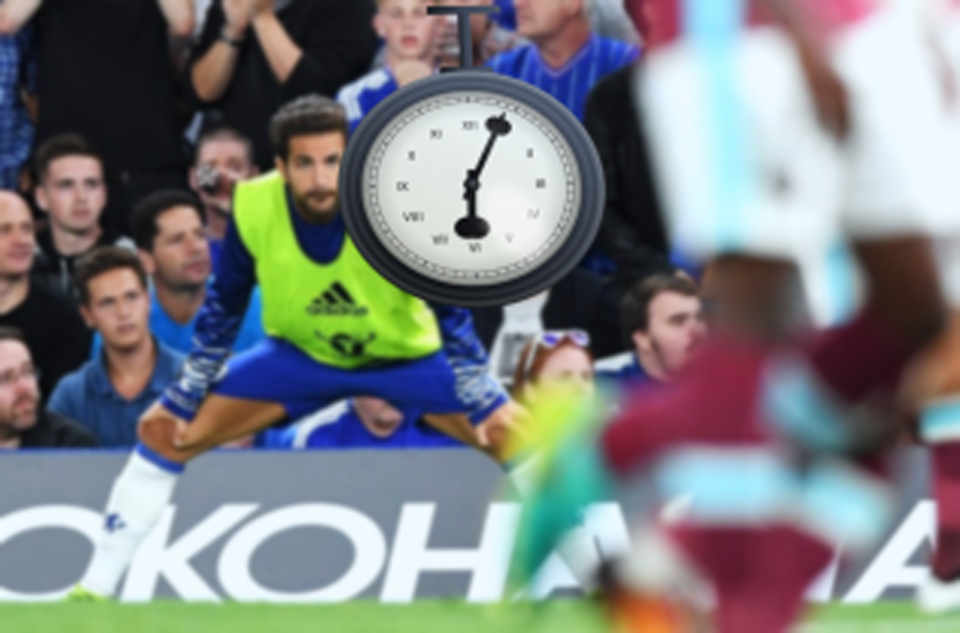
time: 6:04
